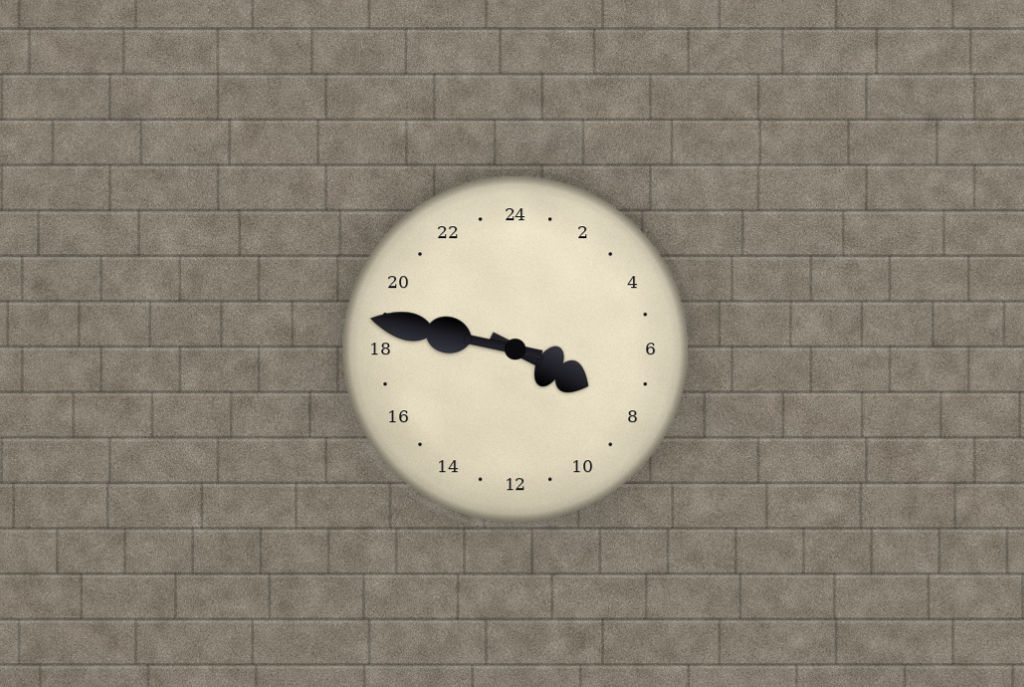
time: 7:47
